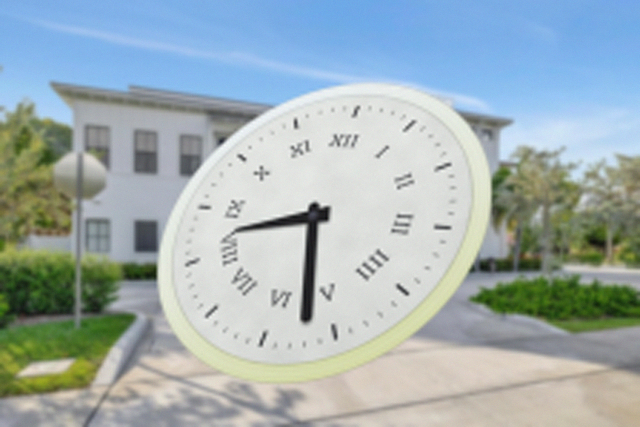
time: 8:27
